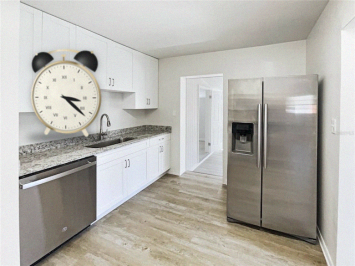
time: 3:22
